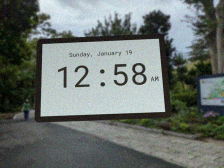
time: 12:58
